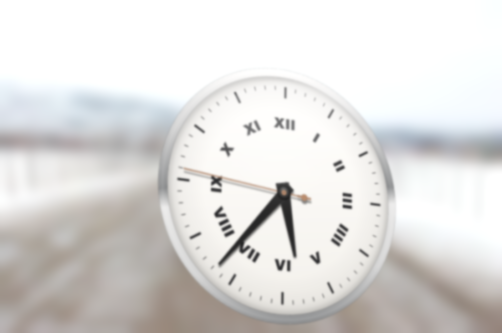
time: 5:36:46
